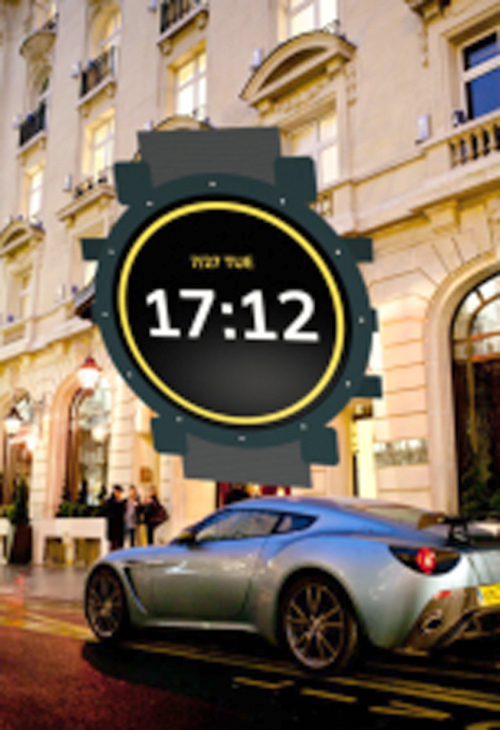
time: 17:12
